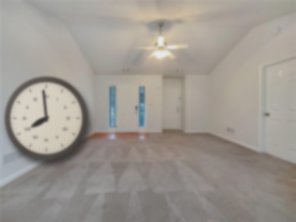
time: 7:59
